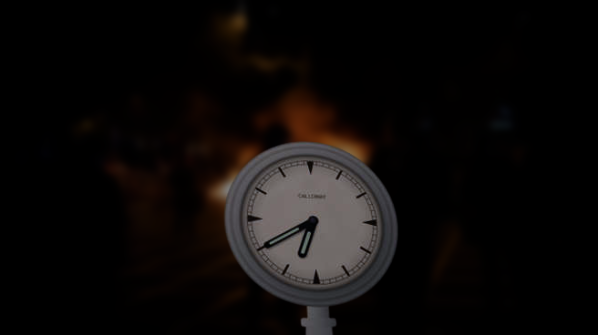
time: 6:40
